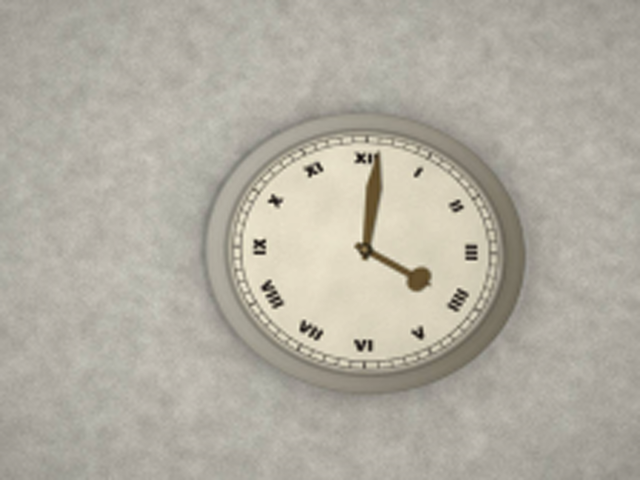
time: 4:01
